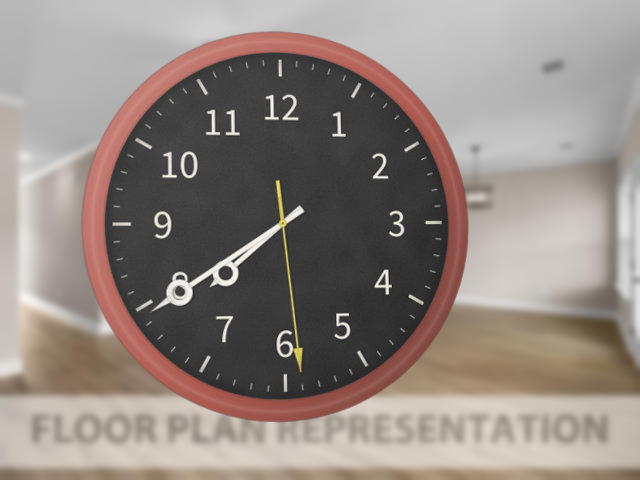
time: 7:39:29
